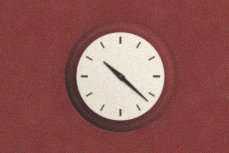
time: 10:22
